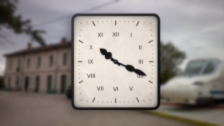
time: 10:19
